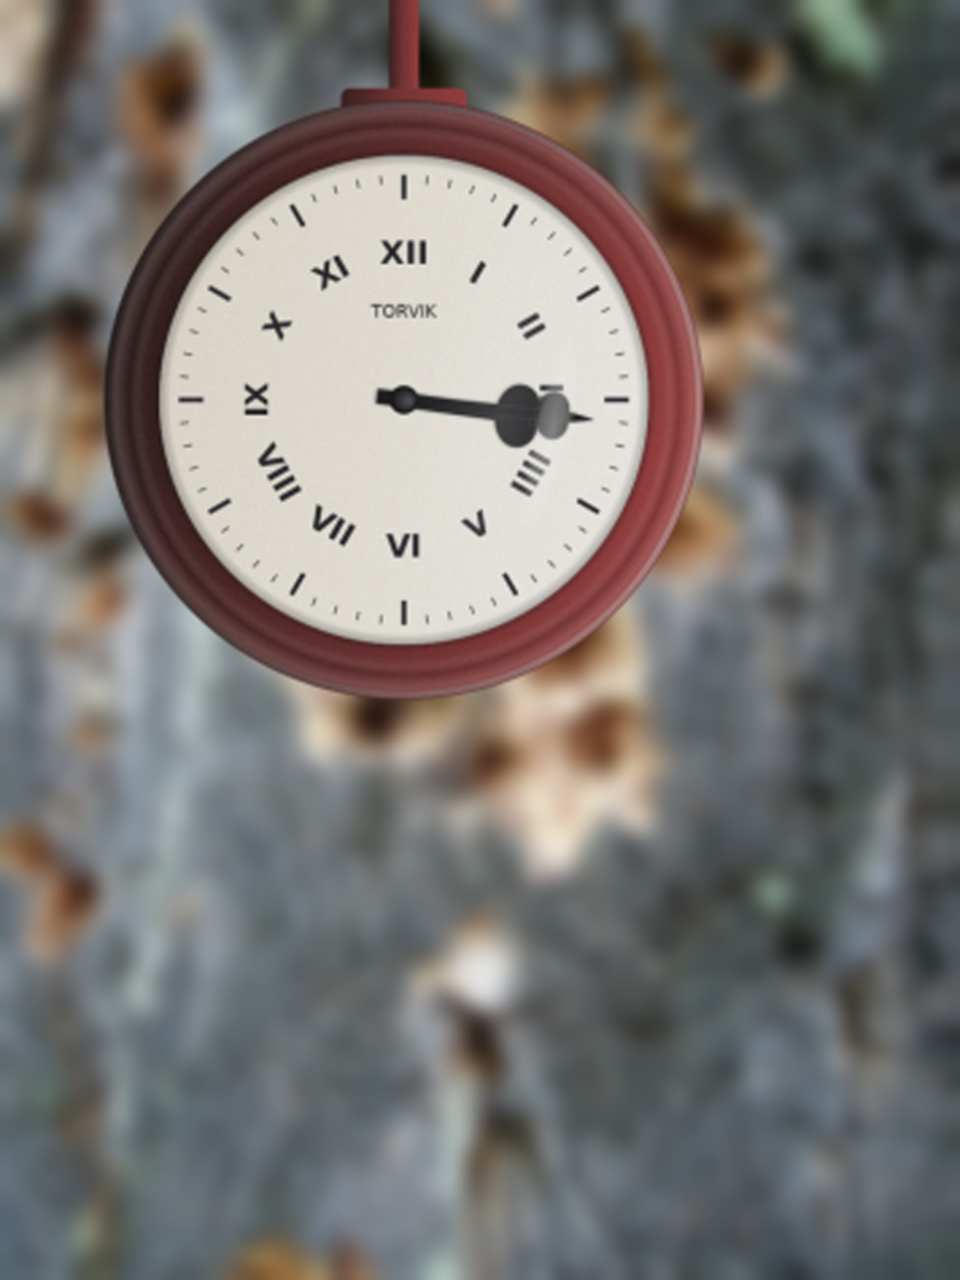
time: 3:16
